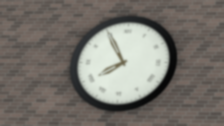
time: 7:55
